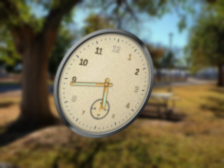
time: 5:44
